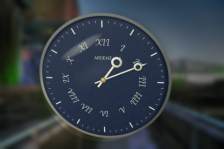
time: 1:11
